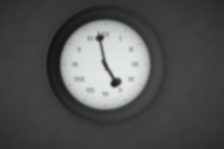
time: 4:58
